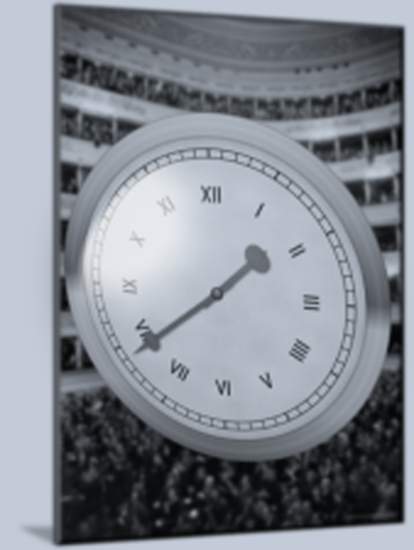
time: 1:39
